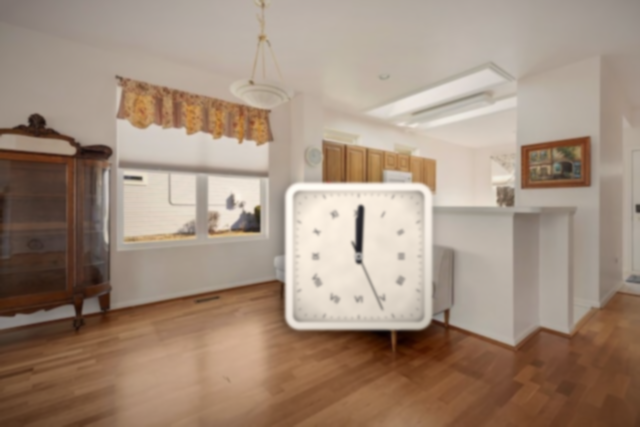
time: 12:00:26
